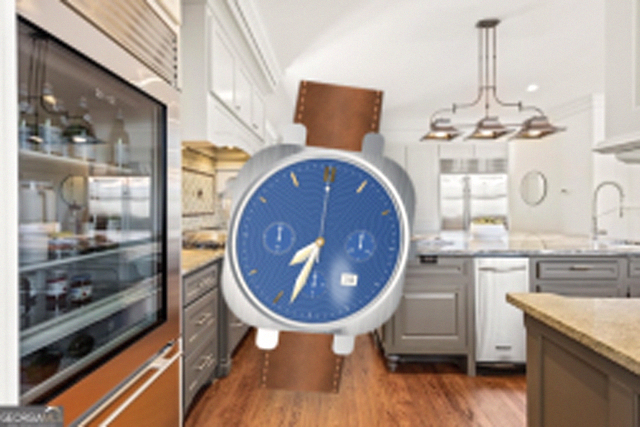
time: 7:33
